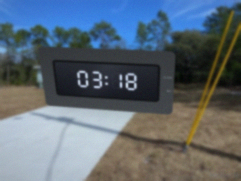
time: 3:18
